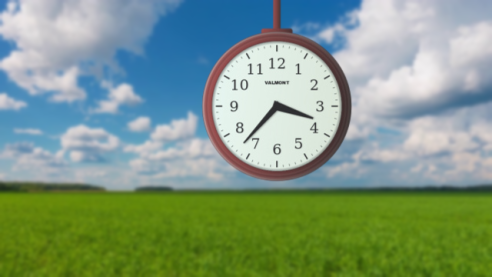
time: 3:37
